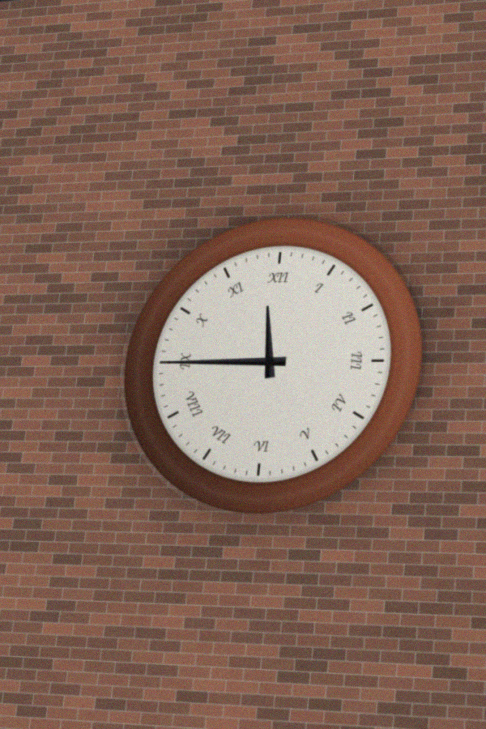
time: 11:45
